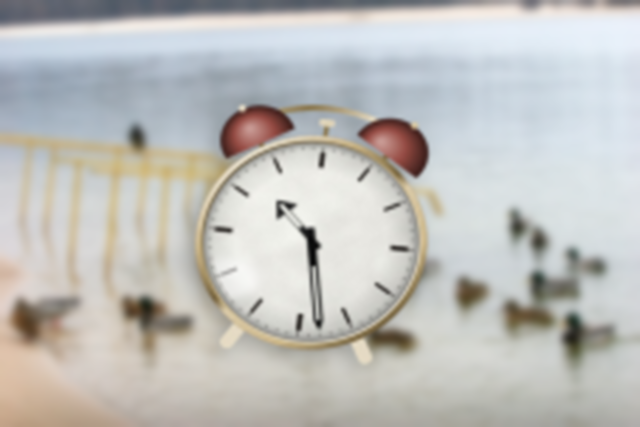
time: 10:28
